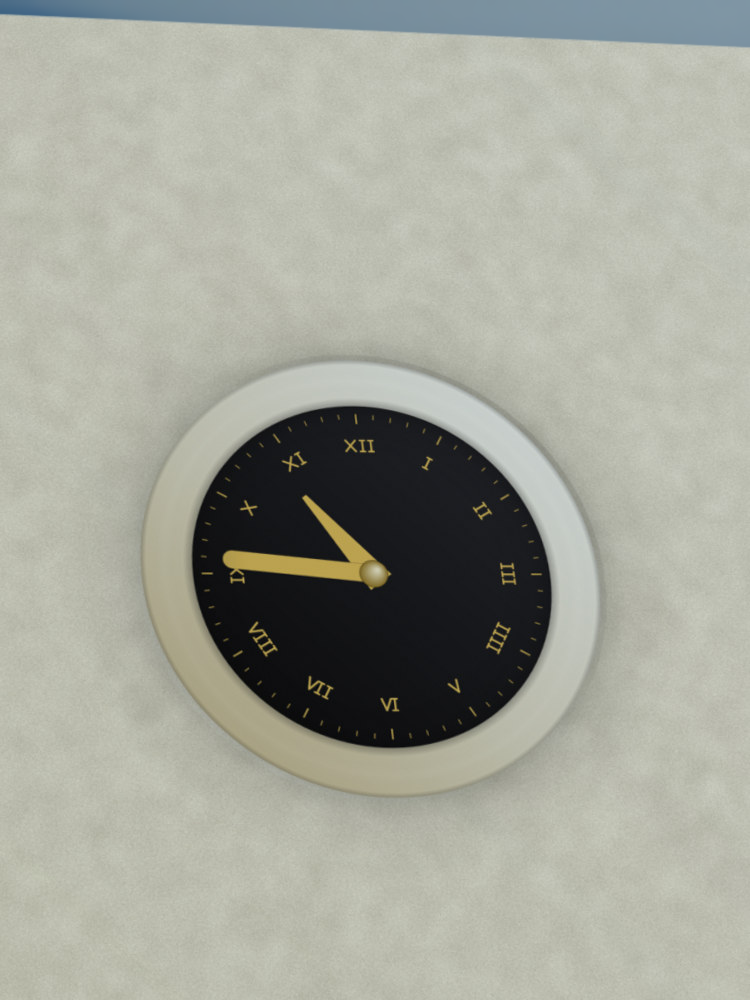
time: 10:46
